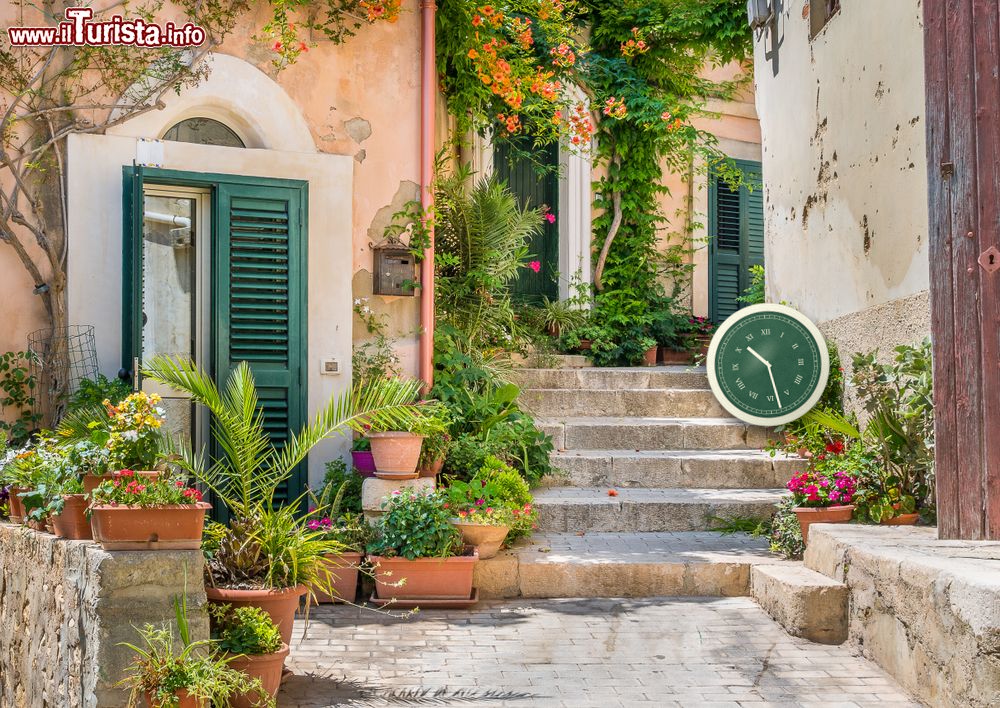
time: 10:28
